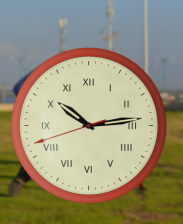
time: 10:13:42
